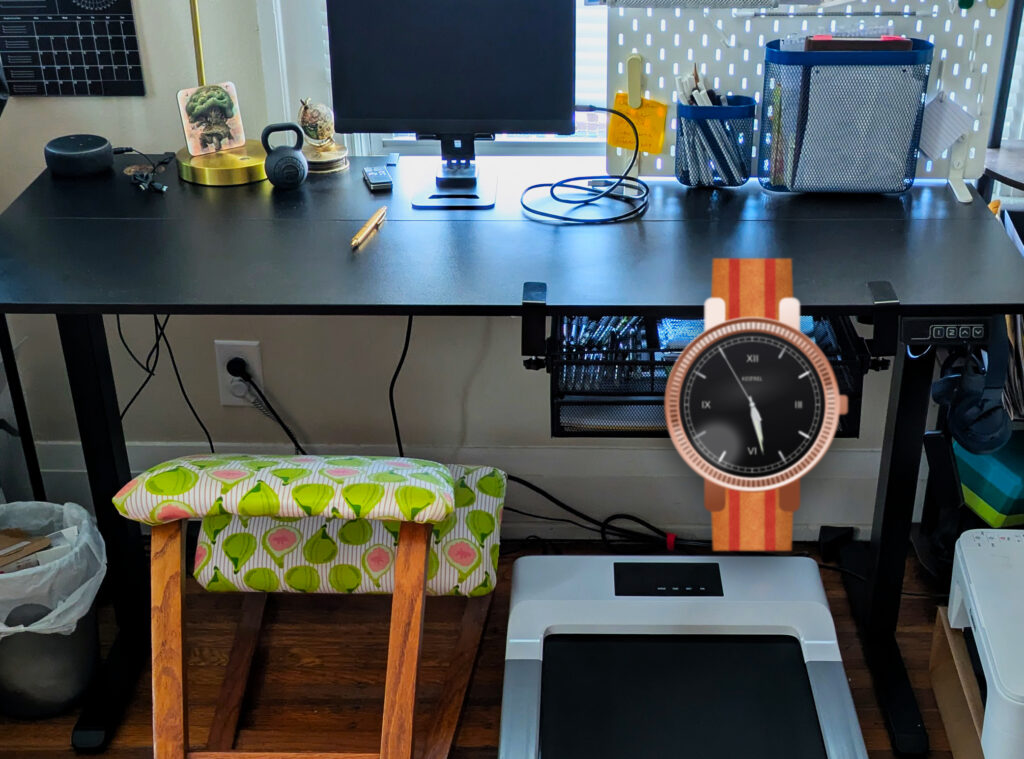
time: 5:27:55
